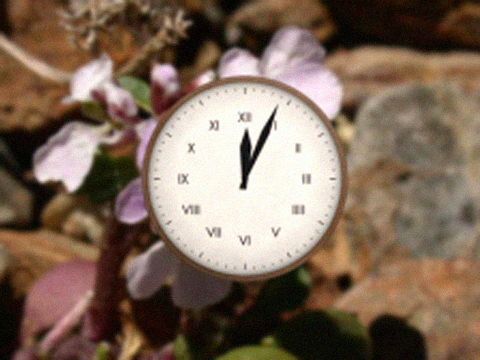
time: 12:04
